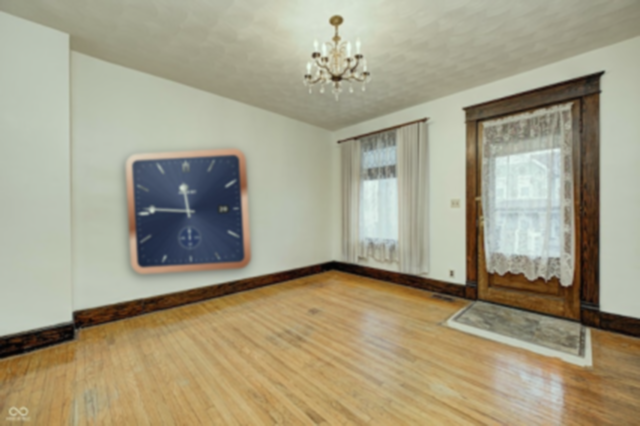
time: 11:46
